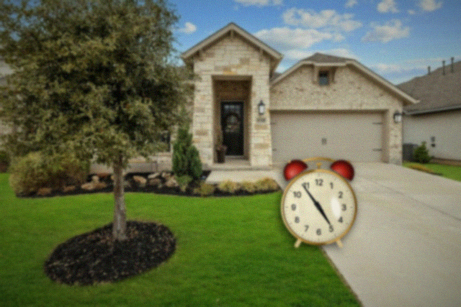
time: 4:54
